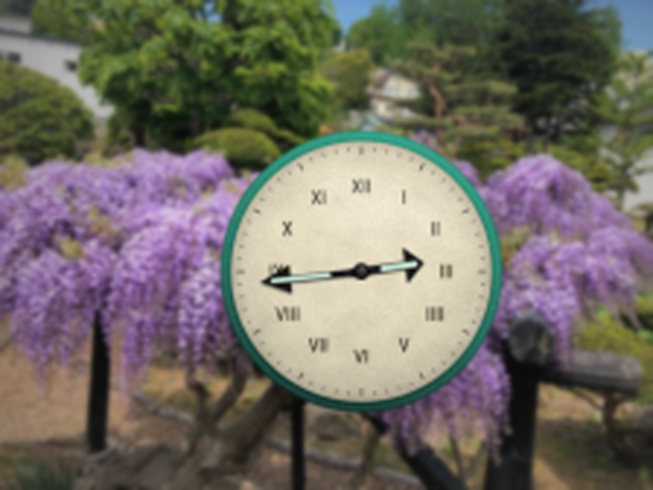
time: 2:44
